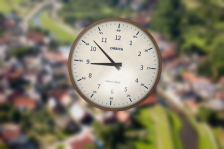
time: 8:52
